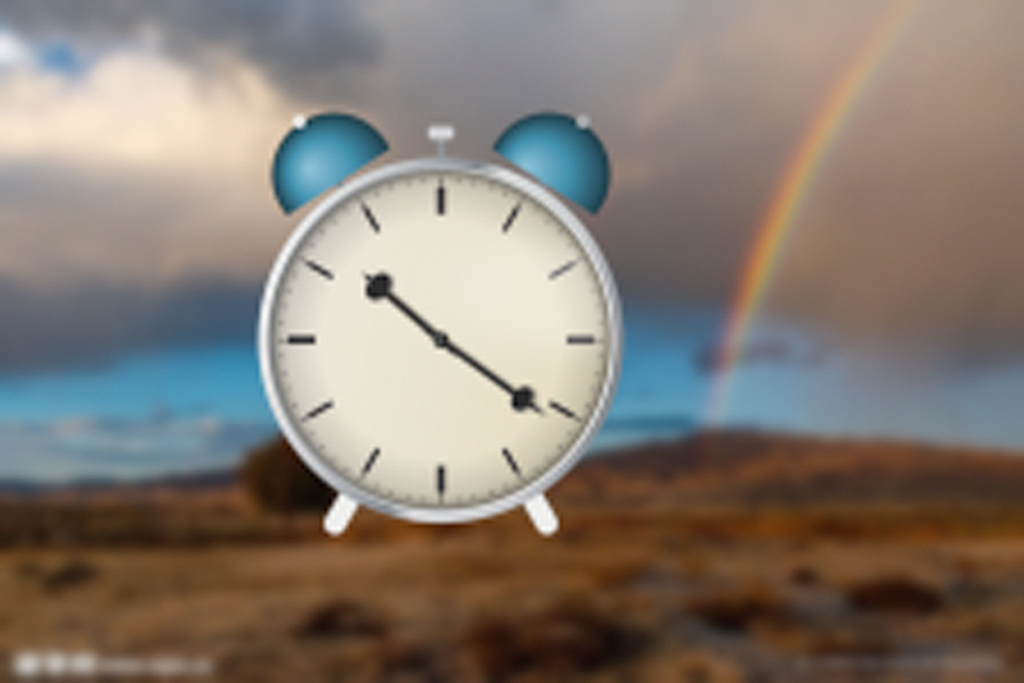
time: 10:21
